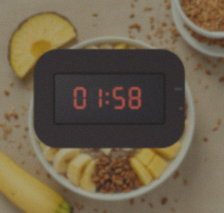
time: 1:58
